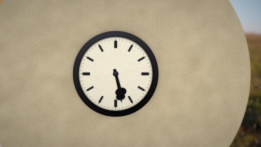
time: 5:28
